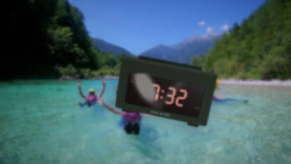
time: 7:32
